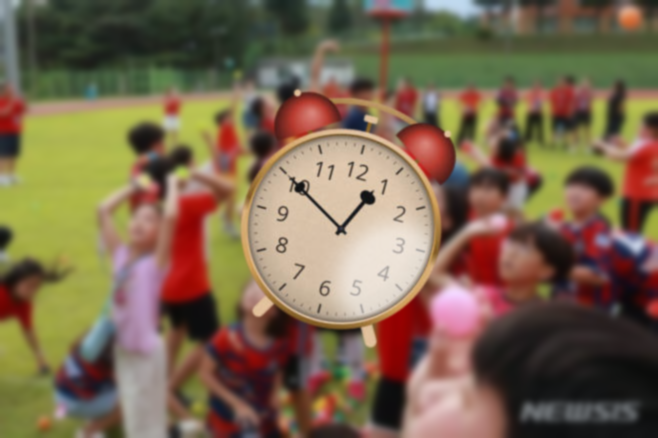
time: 12:50
